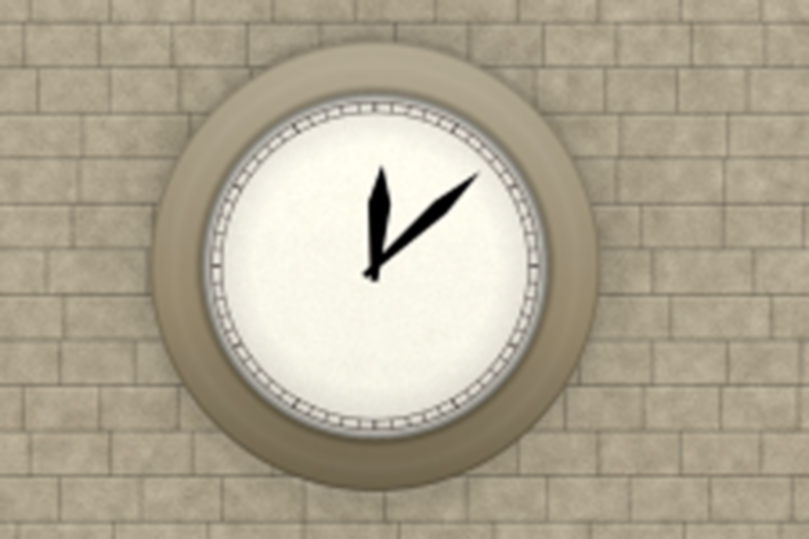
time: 12:08
